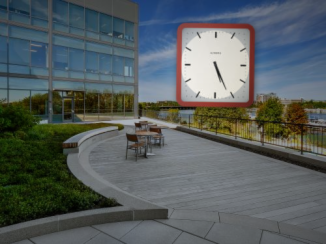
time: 5:26
